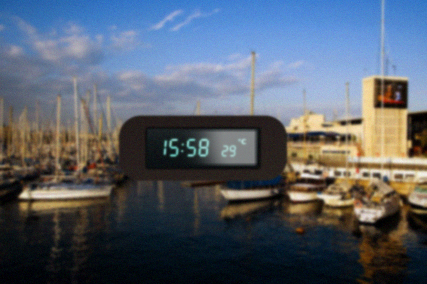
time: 15:58
